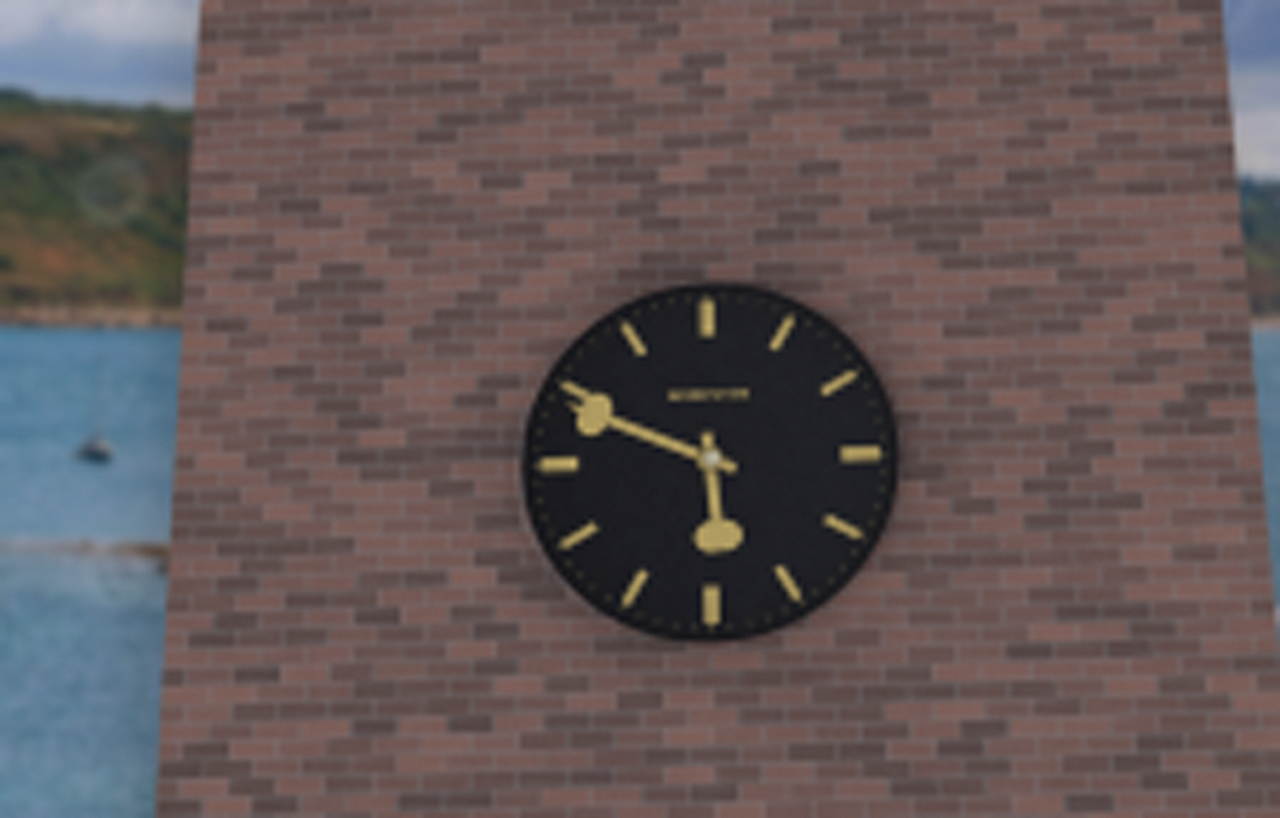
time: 5:49
